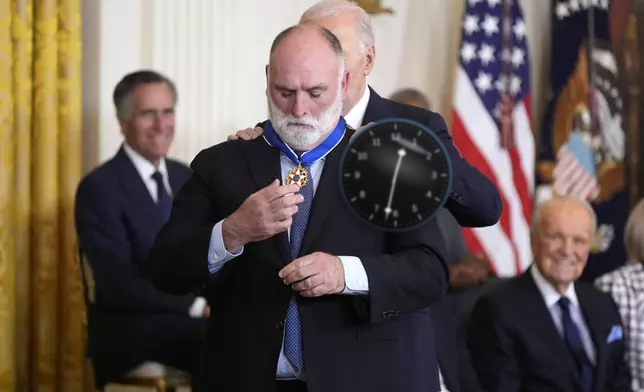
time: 12:32
